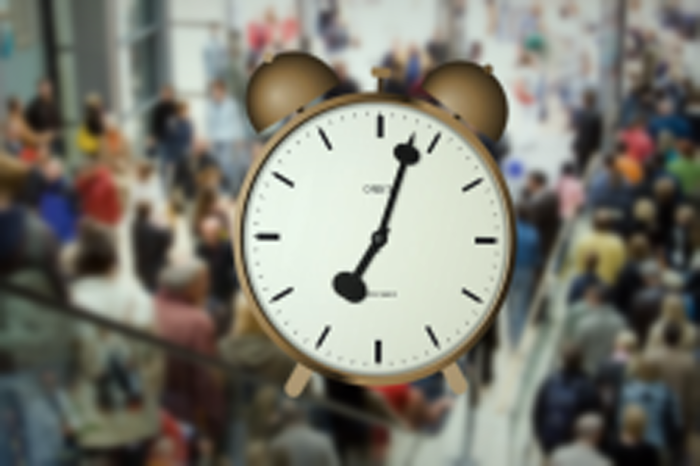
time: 7:03
